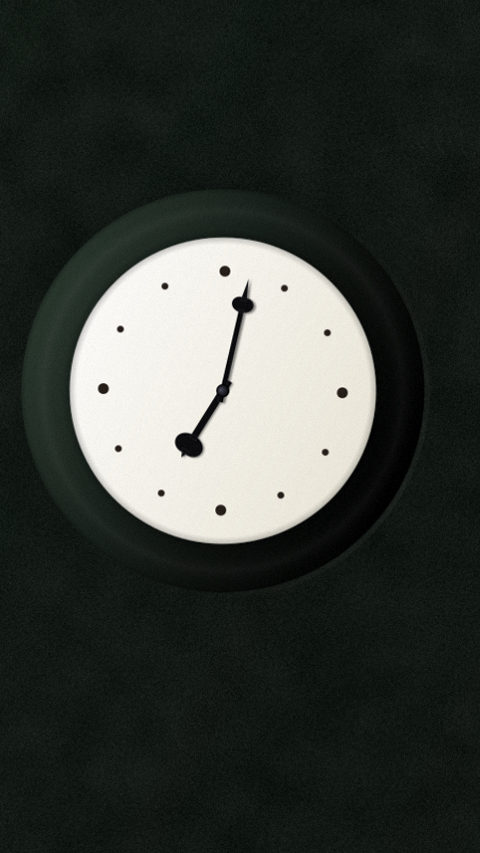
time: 7:02
